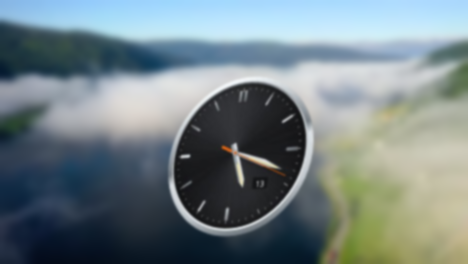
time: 5:18:19
